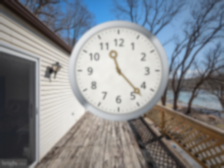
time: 11:23
